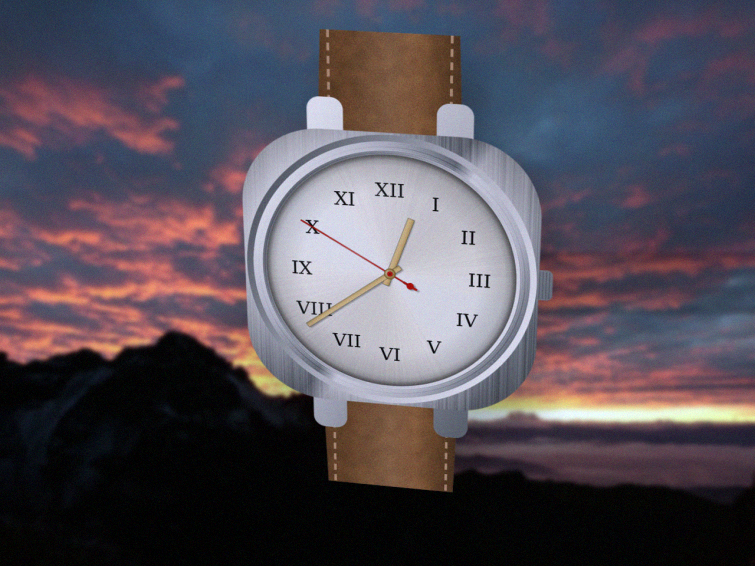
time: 12:38:50
